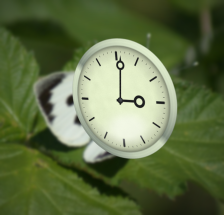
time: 3:01
